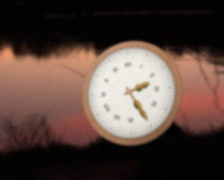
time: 2:25
